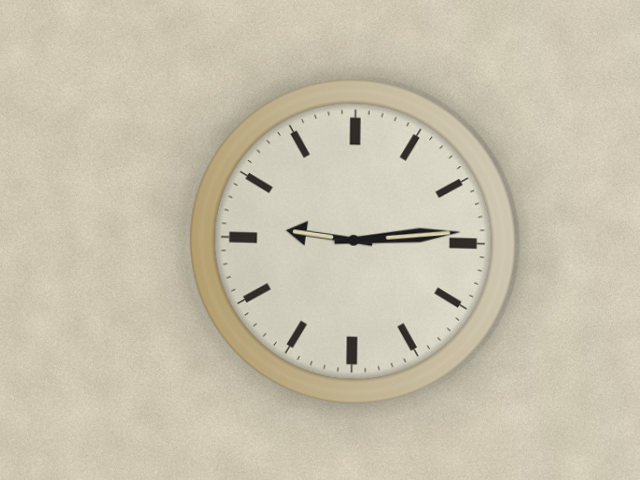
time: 9:14
